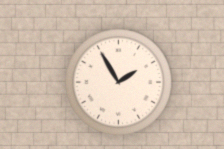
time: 1:55
